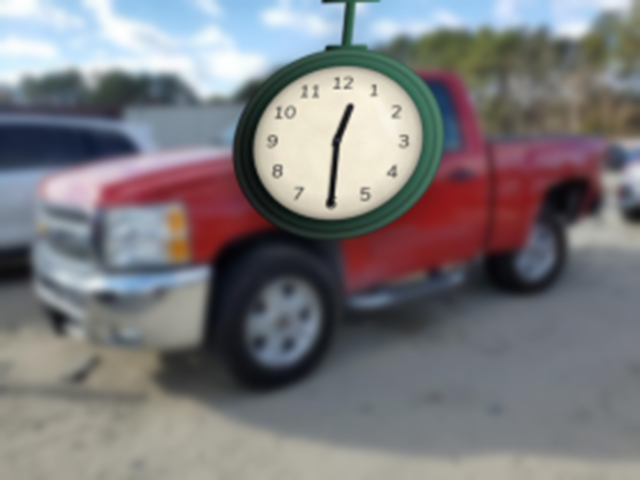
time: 12:30
